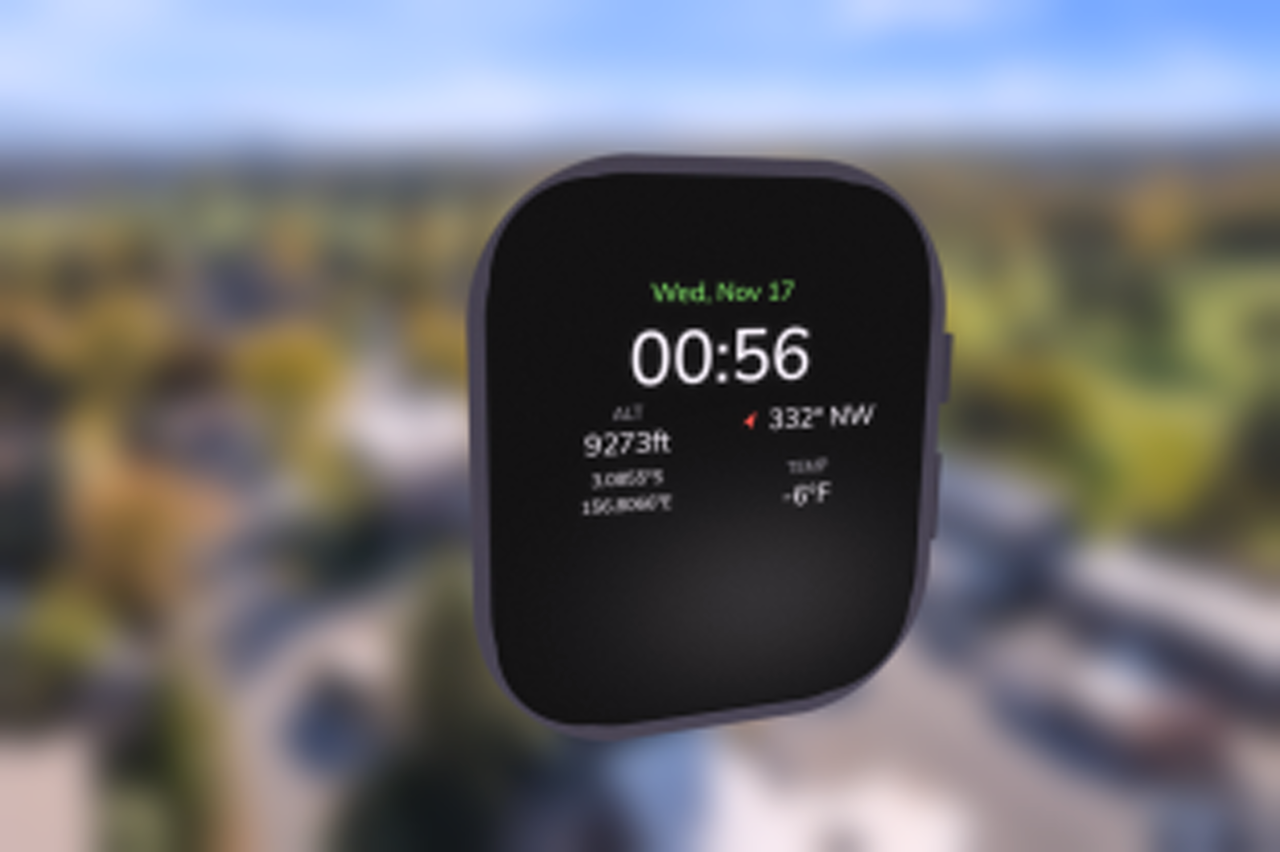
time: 0:56
